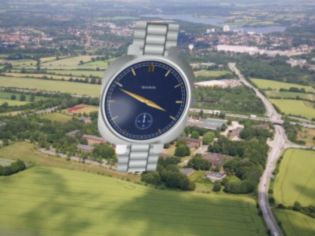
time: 3:49
